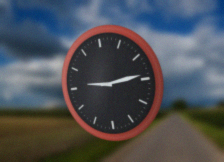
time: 9:14
